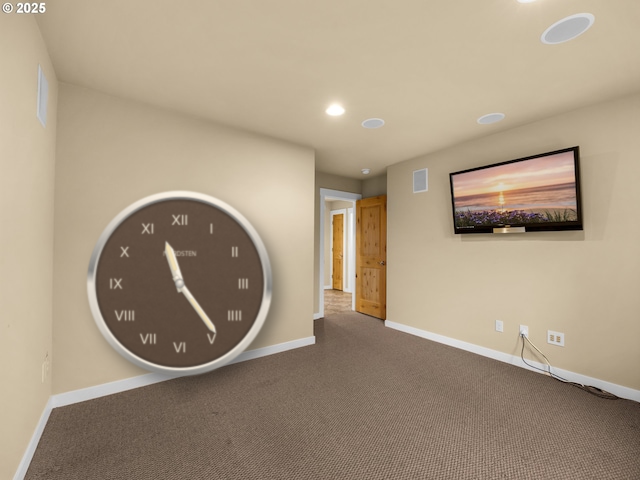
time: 11:24
